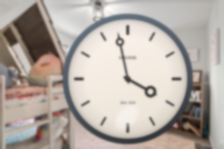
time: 3:58
